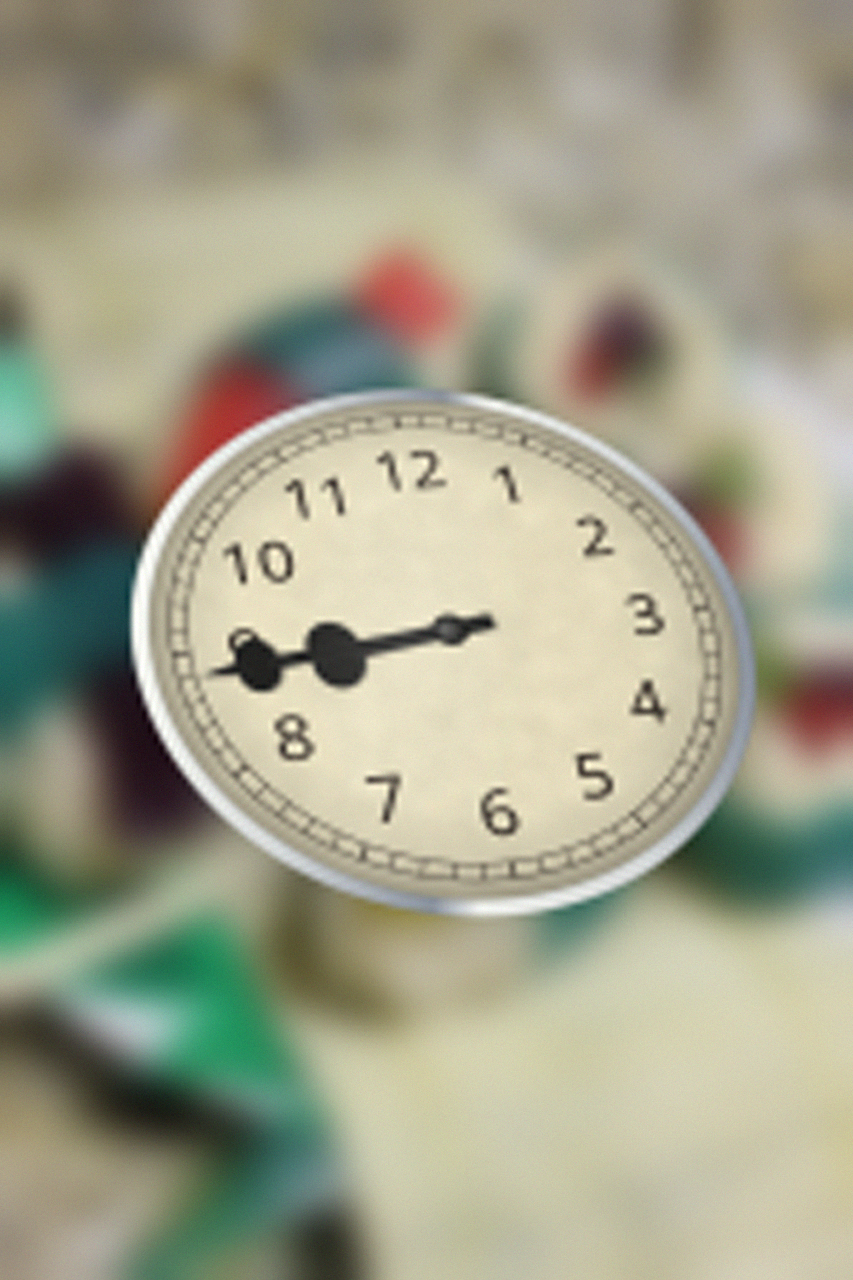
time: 8:44
